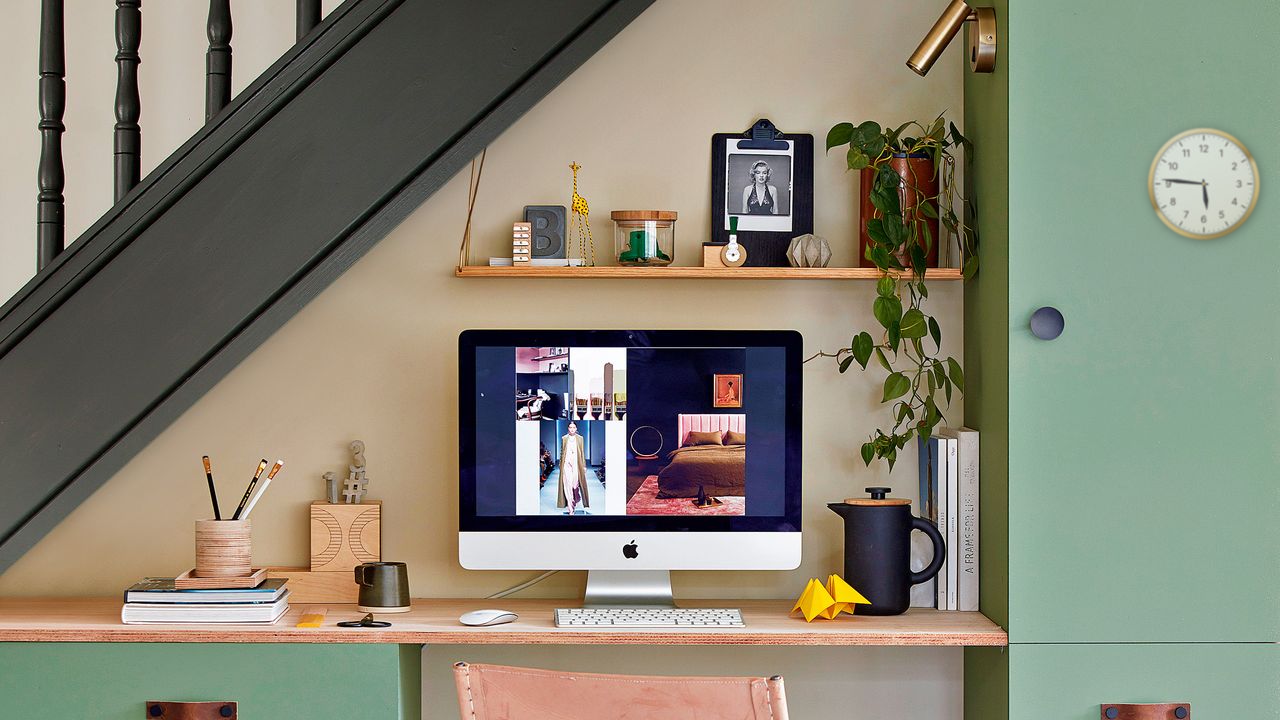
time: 5:46
